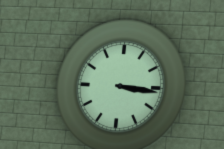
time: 3:16
